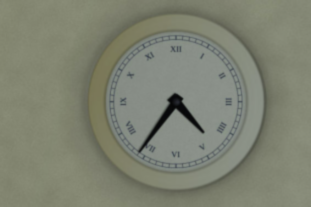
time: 4:36
